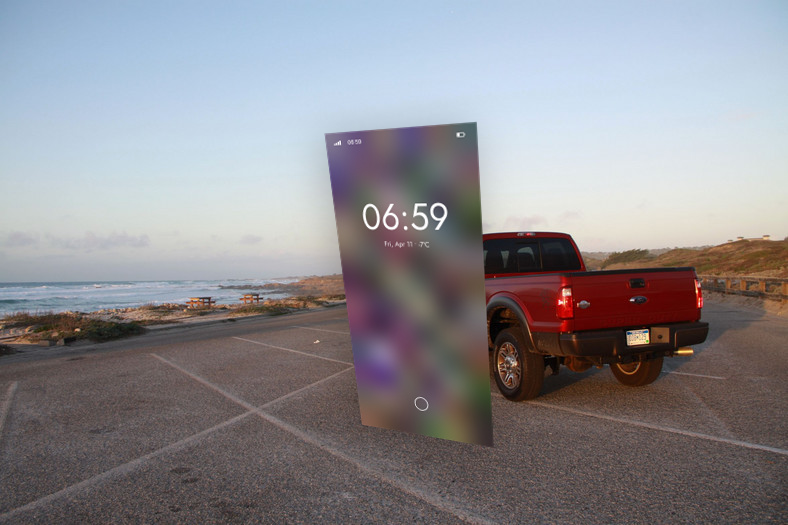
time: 6:59
